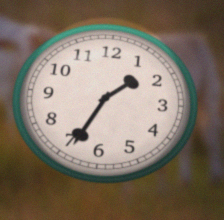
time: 1:34
